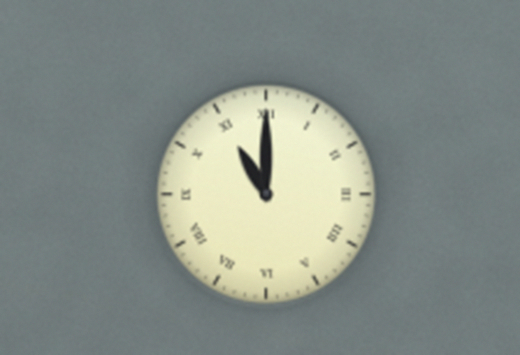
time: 11:00
